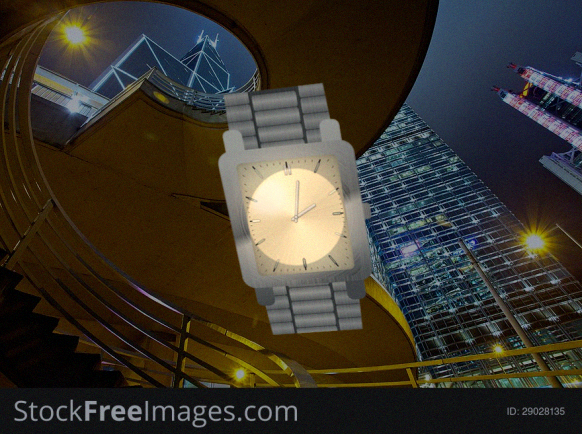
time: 2:02
